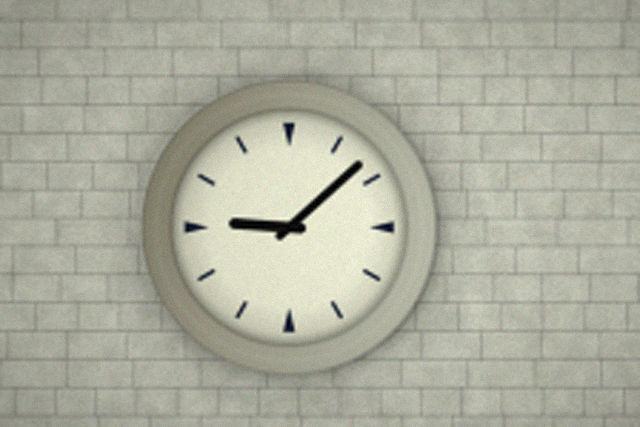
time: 9:08
